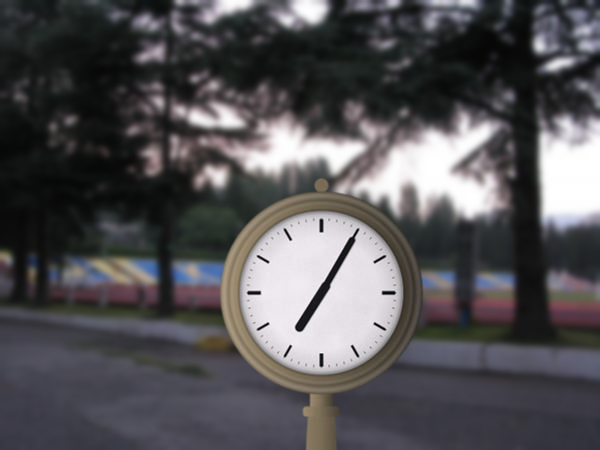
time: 7:05
